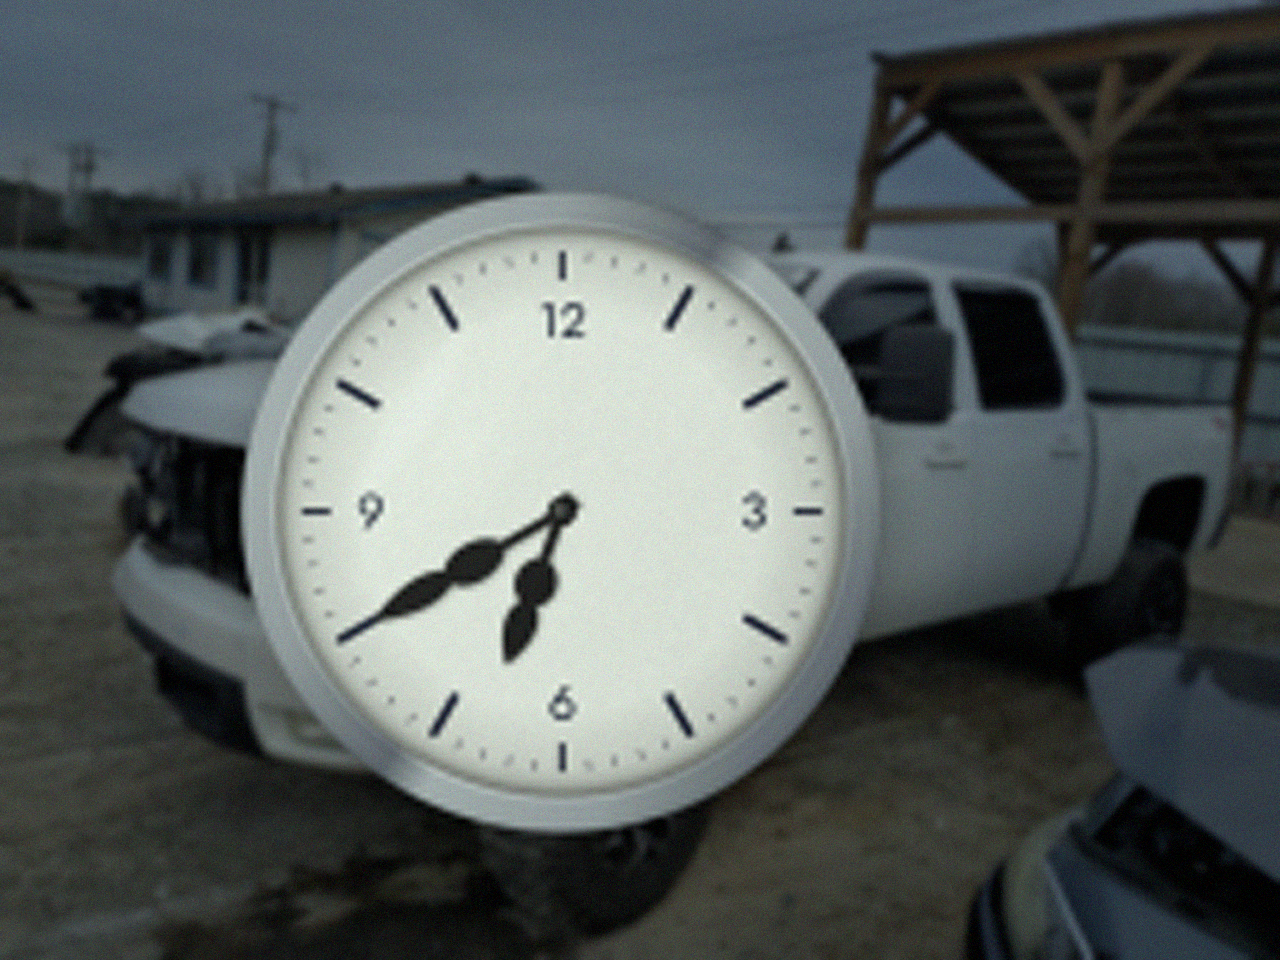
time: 6:40
